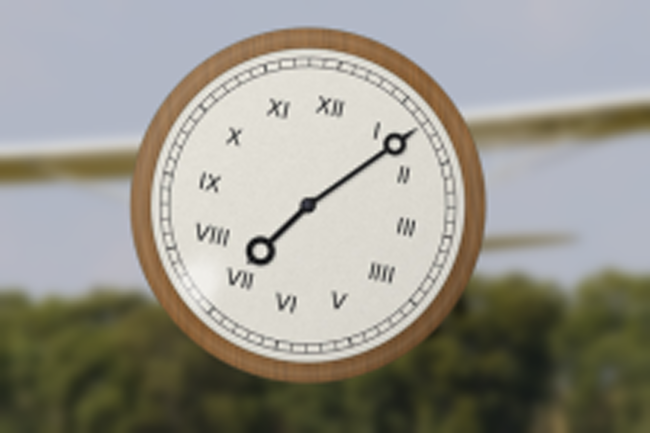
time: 7:07
